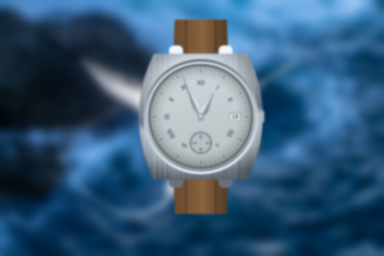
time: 12:56
